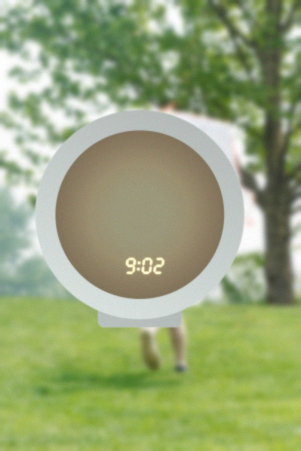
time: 9:02
